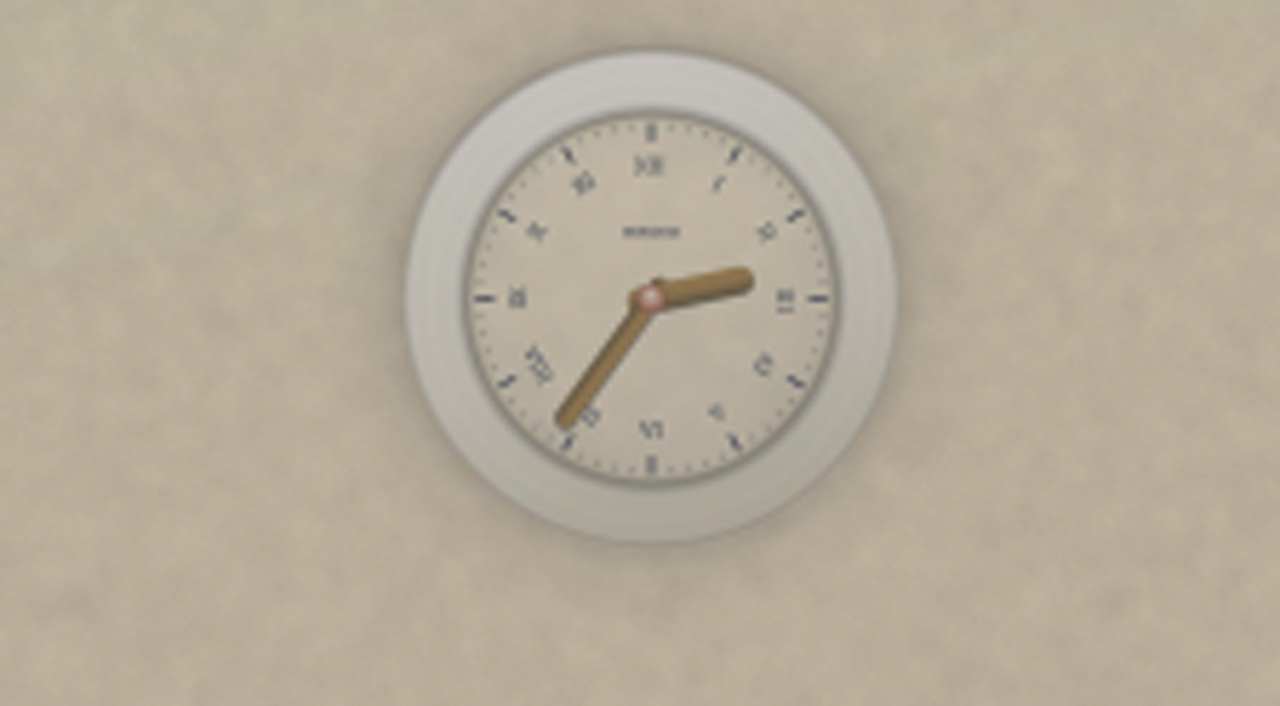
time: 2:36
